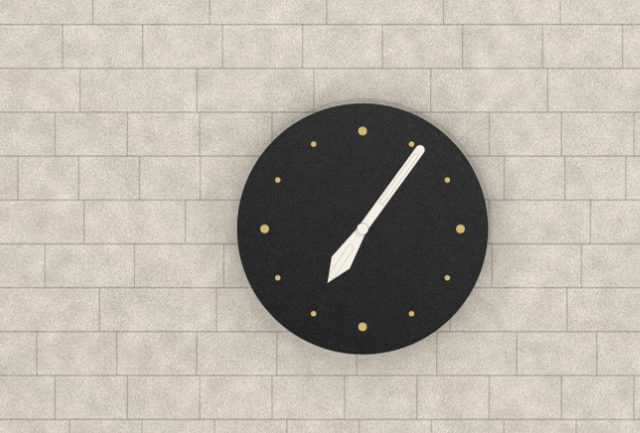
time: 7:06
